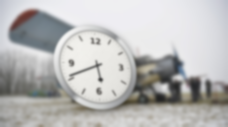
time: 5:41
